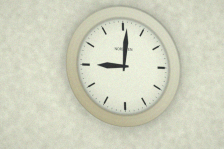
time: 9:01
